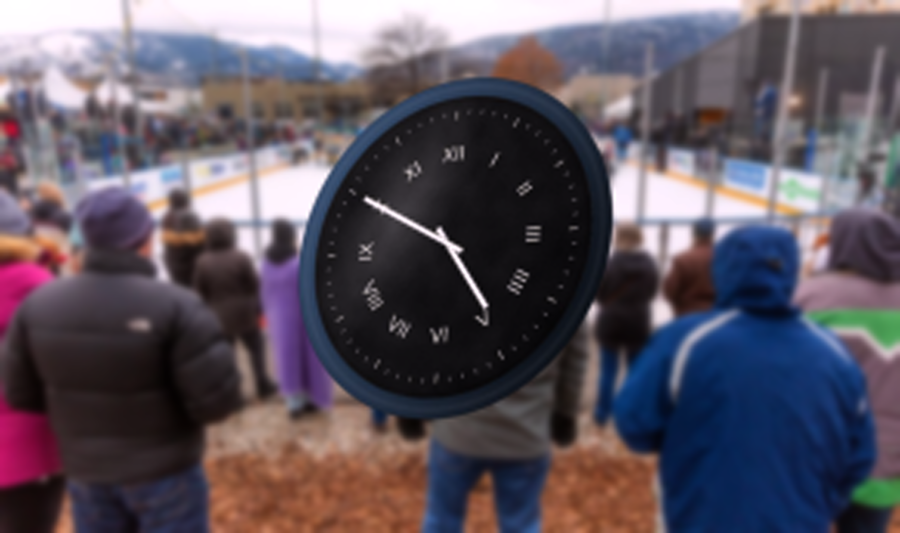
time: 4:50
